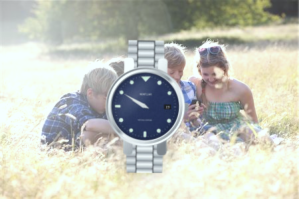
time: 9:50
